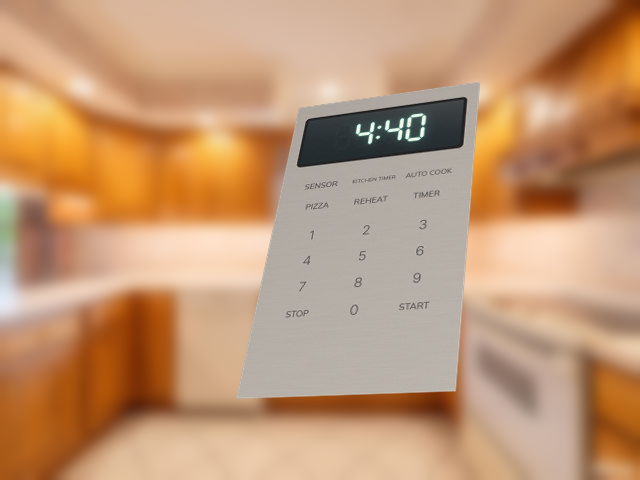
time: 4:40
